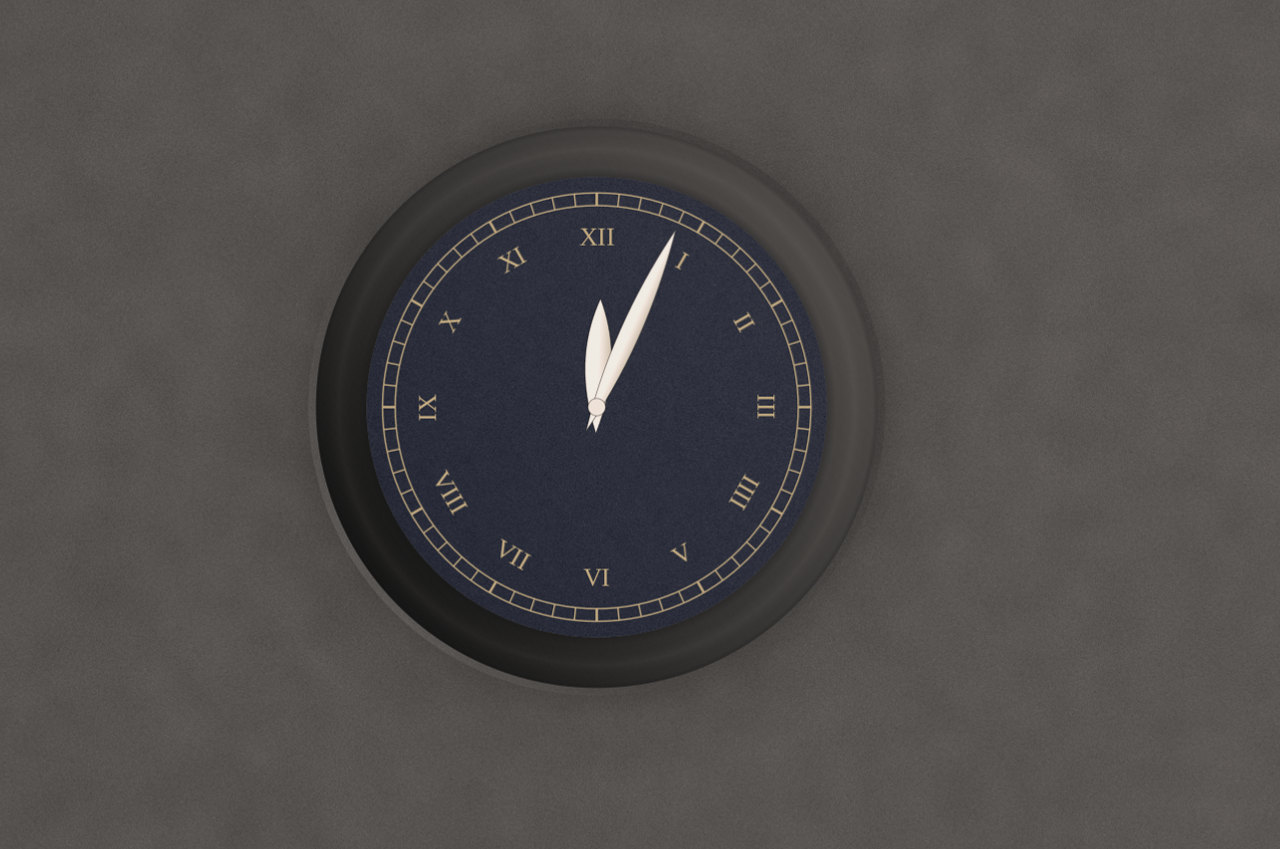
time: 12:04
